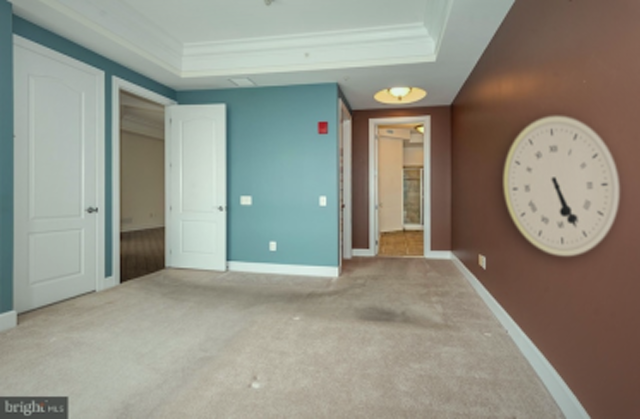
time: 5:26
